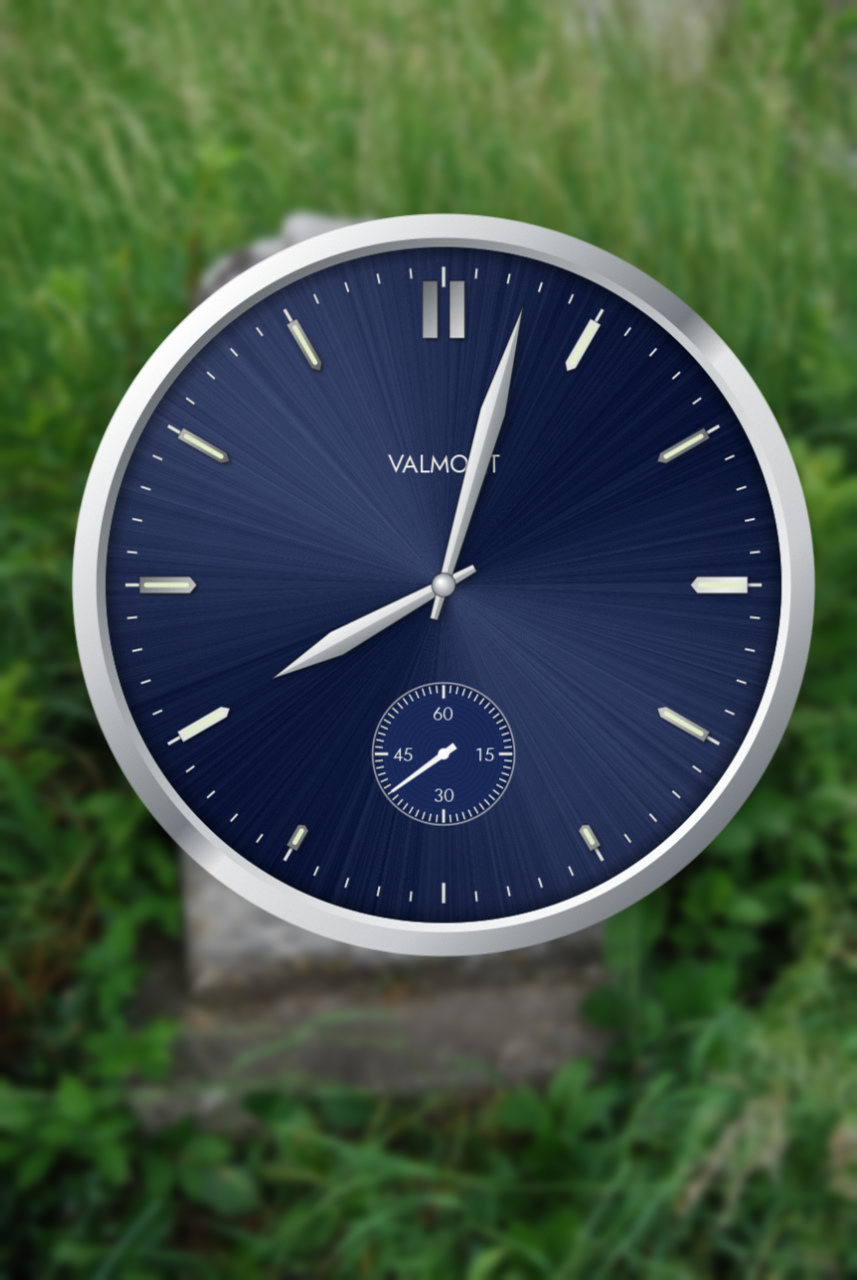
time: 8:02:39
